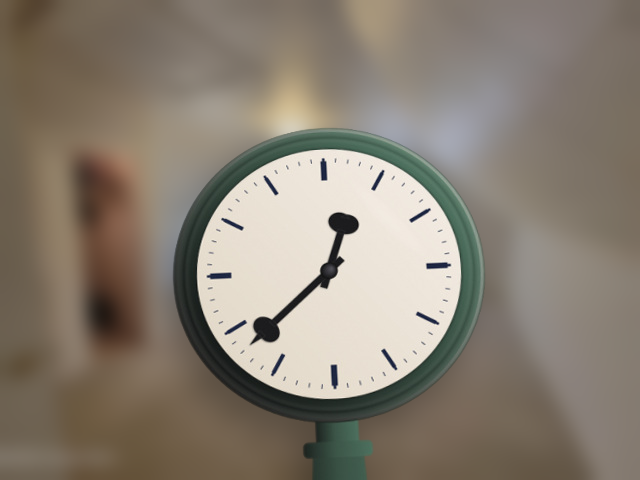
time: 12:38
